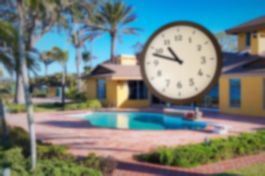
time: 10:48
